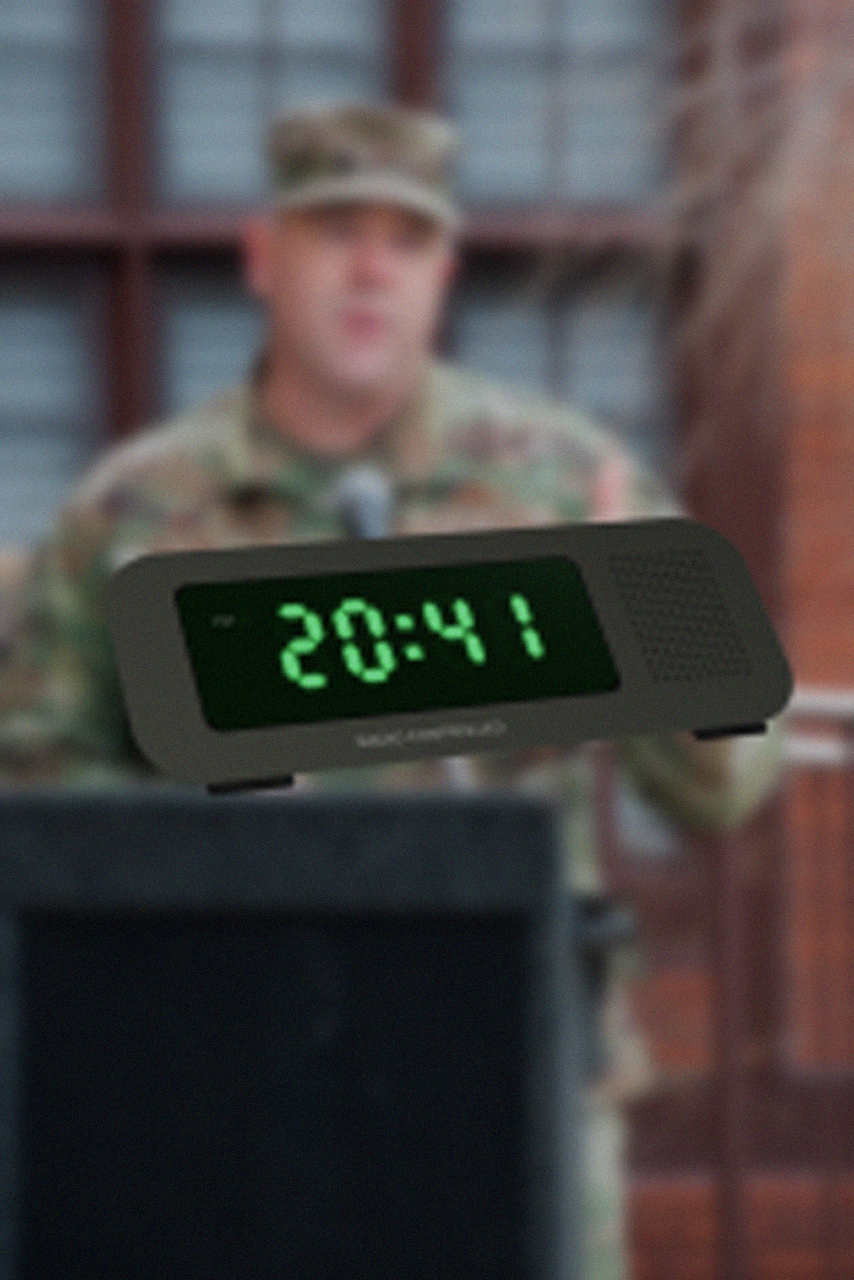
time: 20:41
